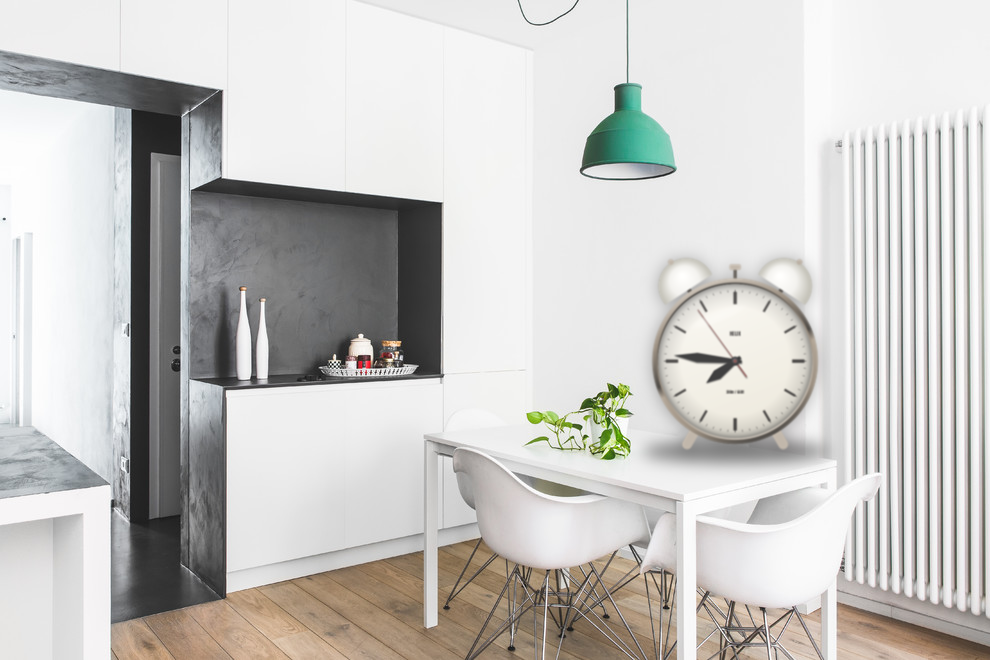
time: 7:45:54
